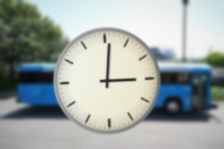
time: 3:01
